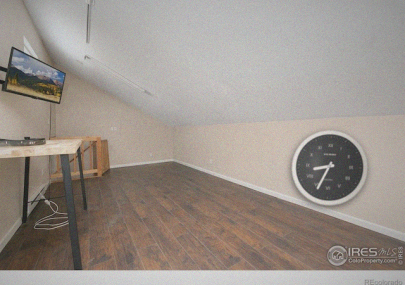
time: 8:34
